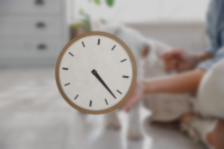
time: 4:22
